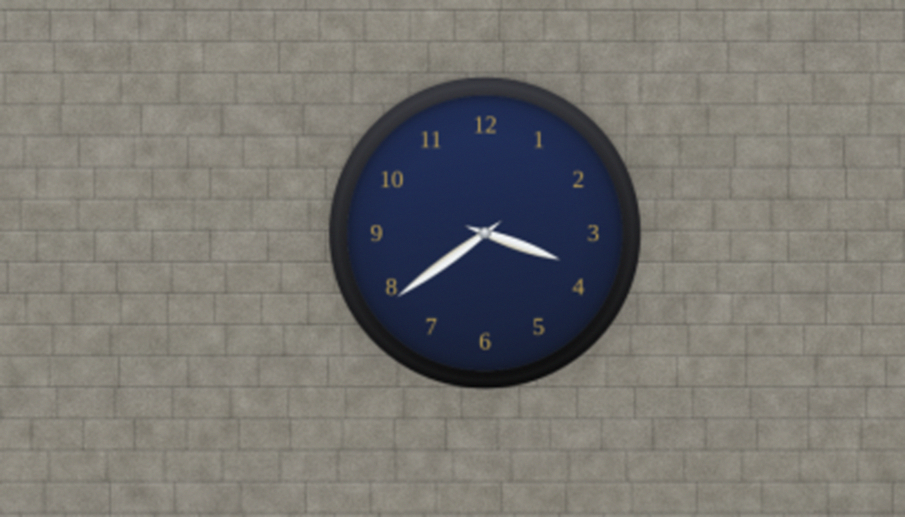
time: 3:39
